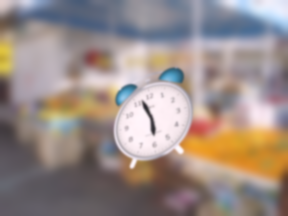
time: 5:57
